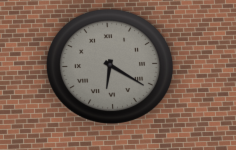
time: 6:21
